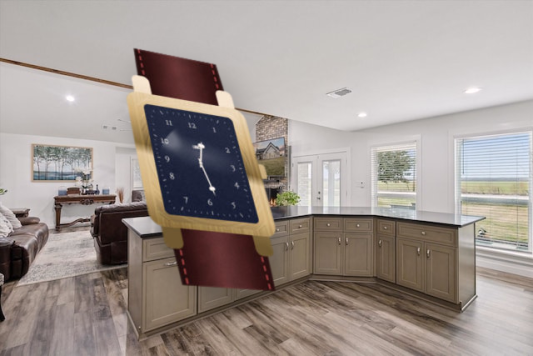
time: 12:28
